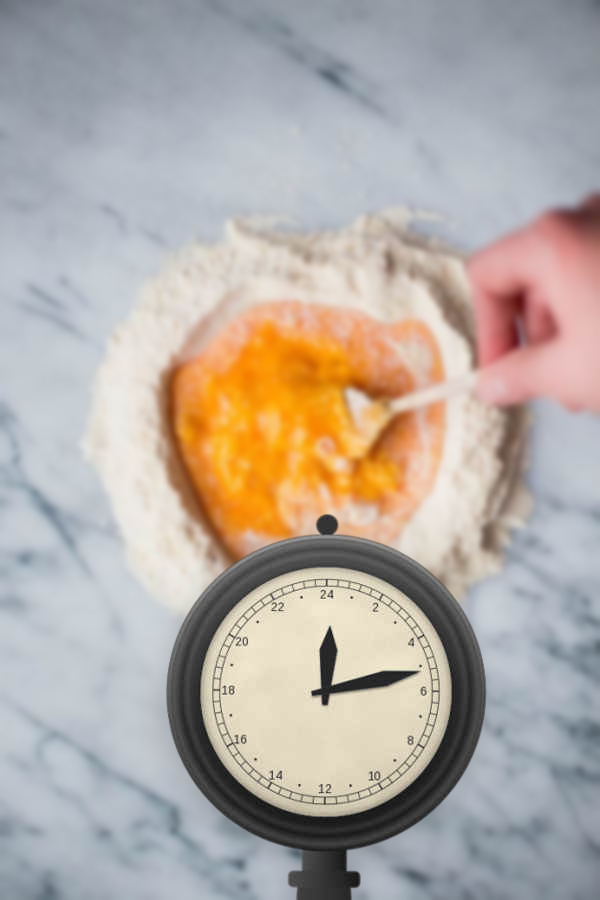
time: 0:13
